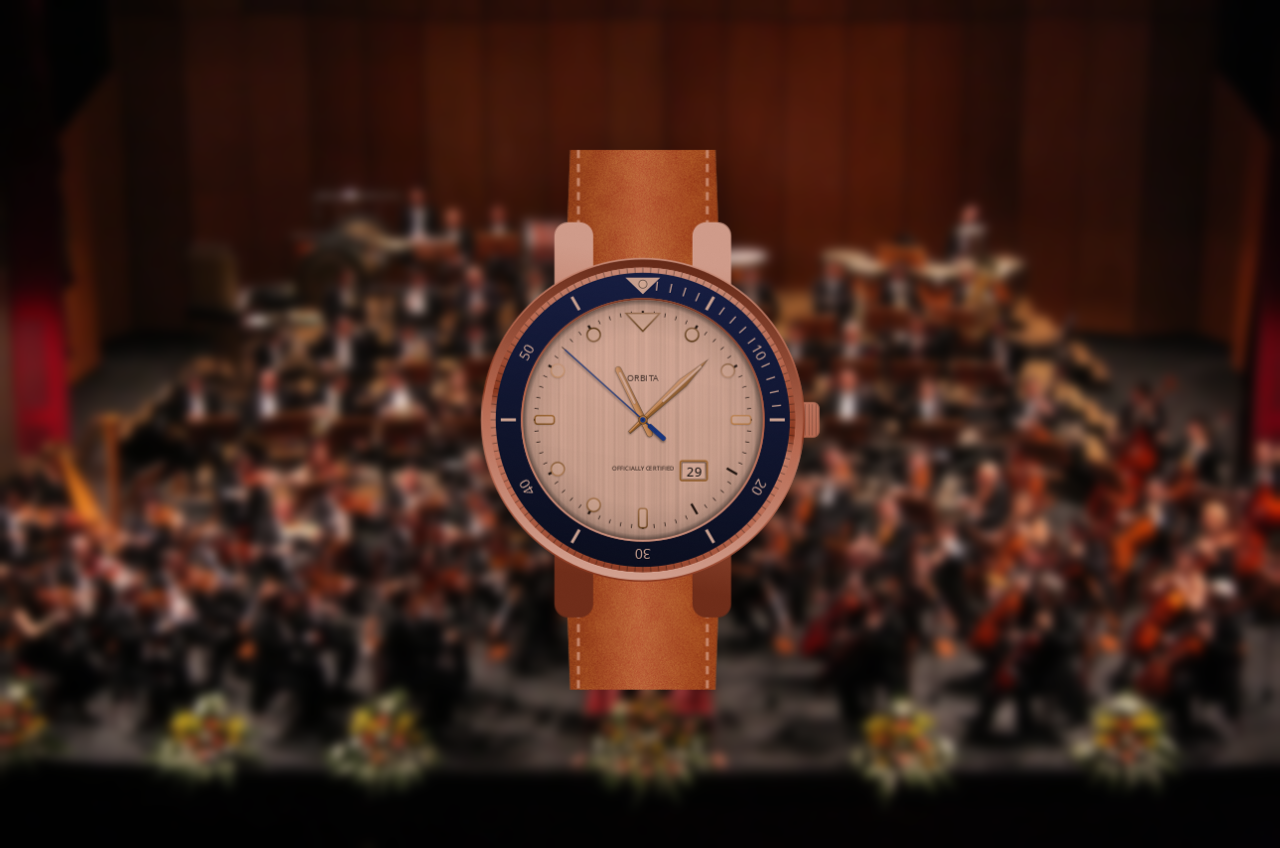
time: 11:07:52
